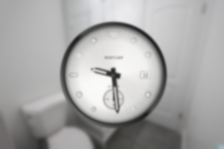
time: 9:29
